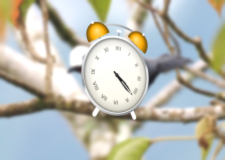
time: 4:22
